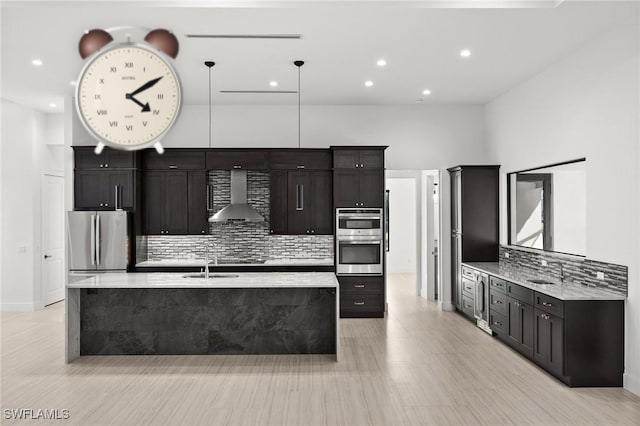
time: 4:10
